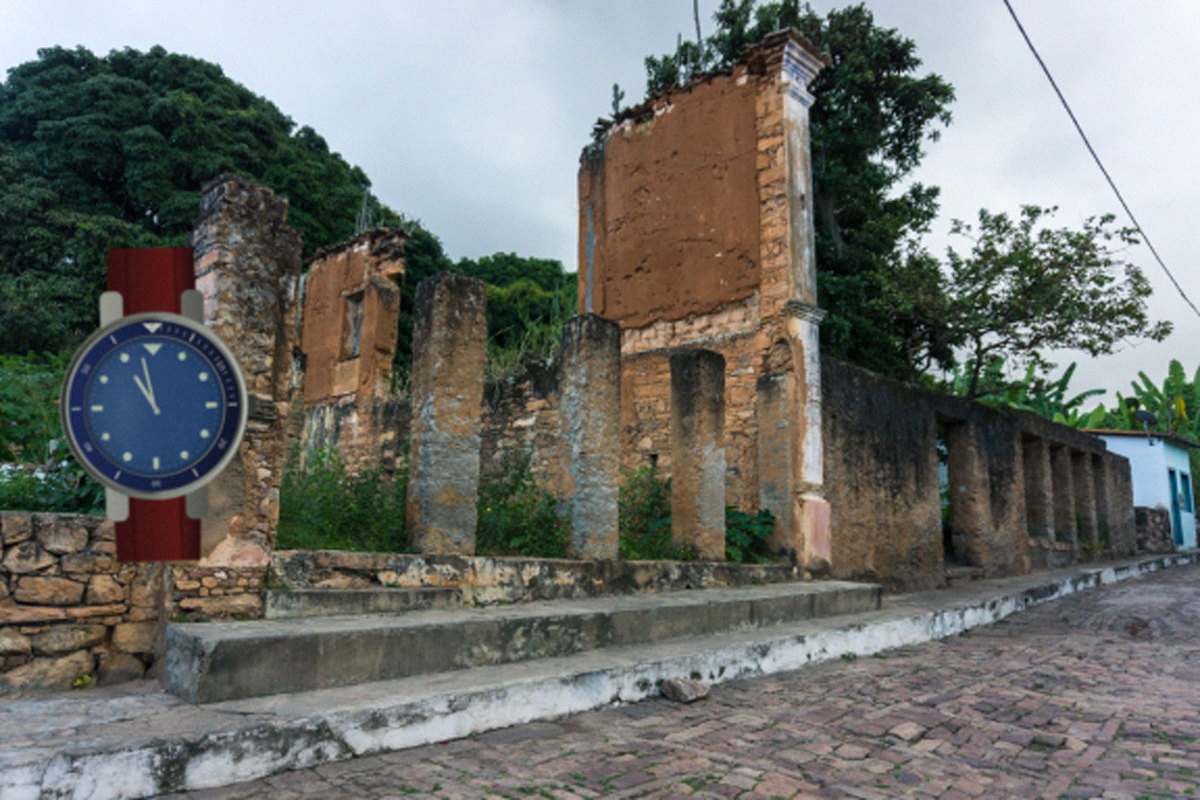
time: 10:58
